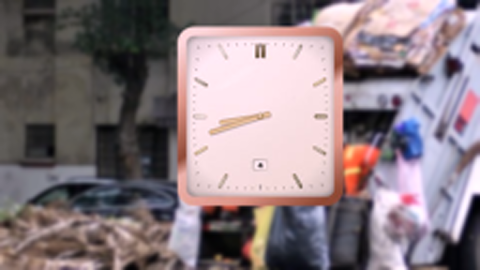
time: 8:42
